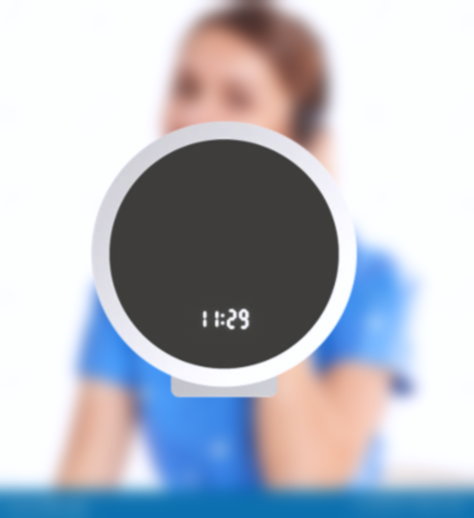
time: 11:29
